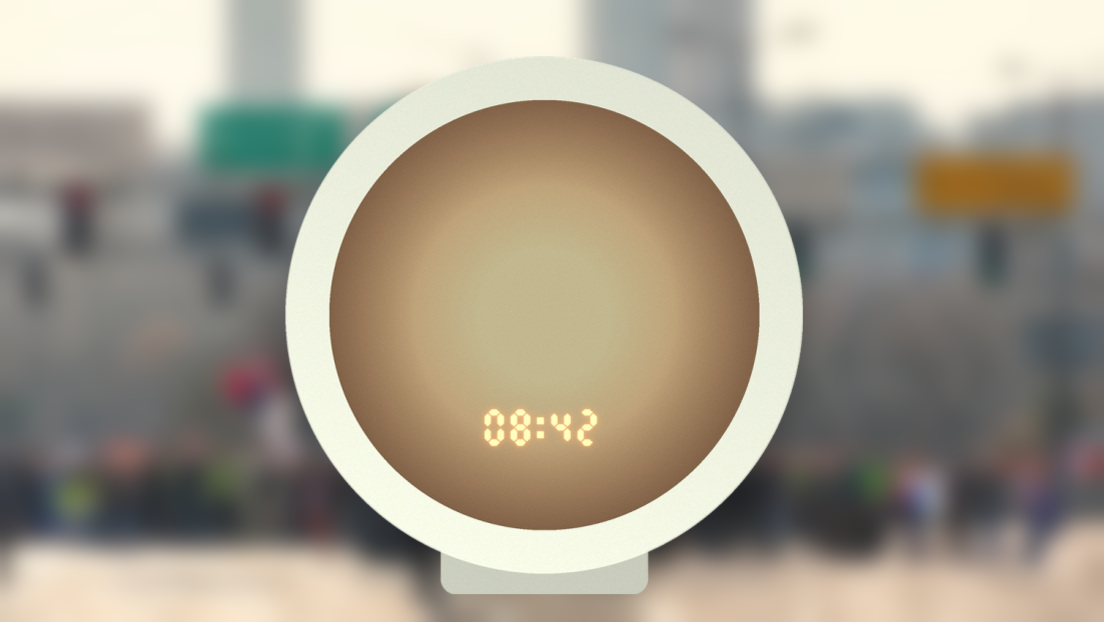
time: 8:42
